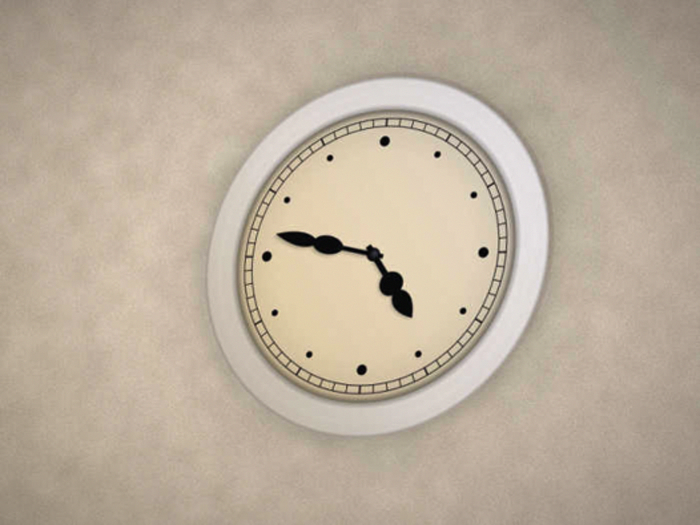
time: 4:47
